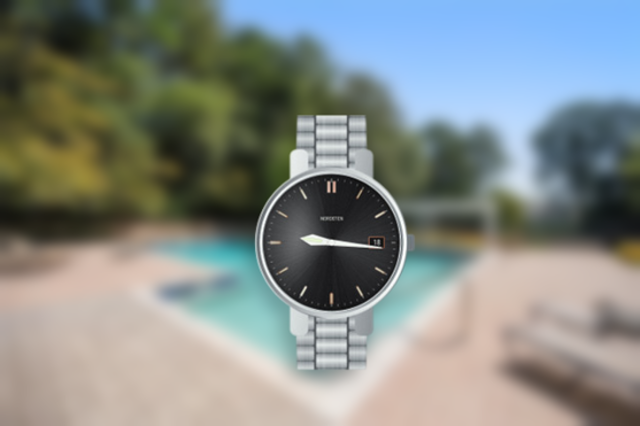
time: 9:16
